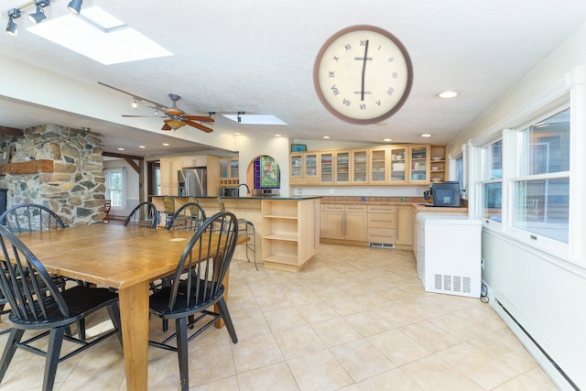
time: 6:01
